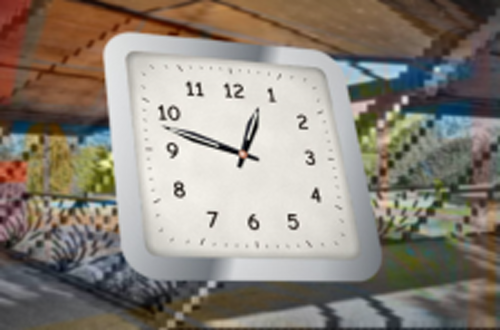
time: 12:48
